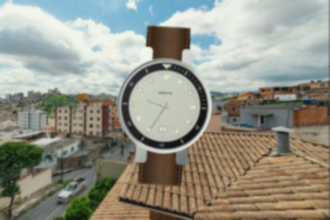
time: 9:35
